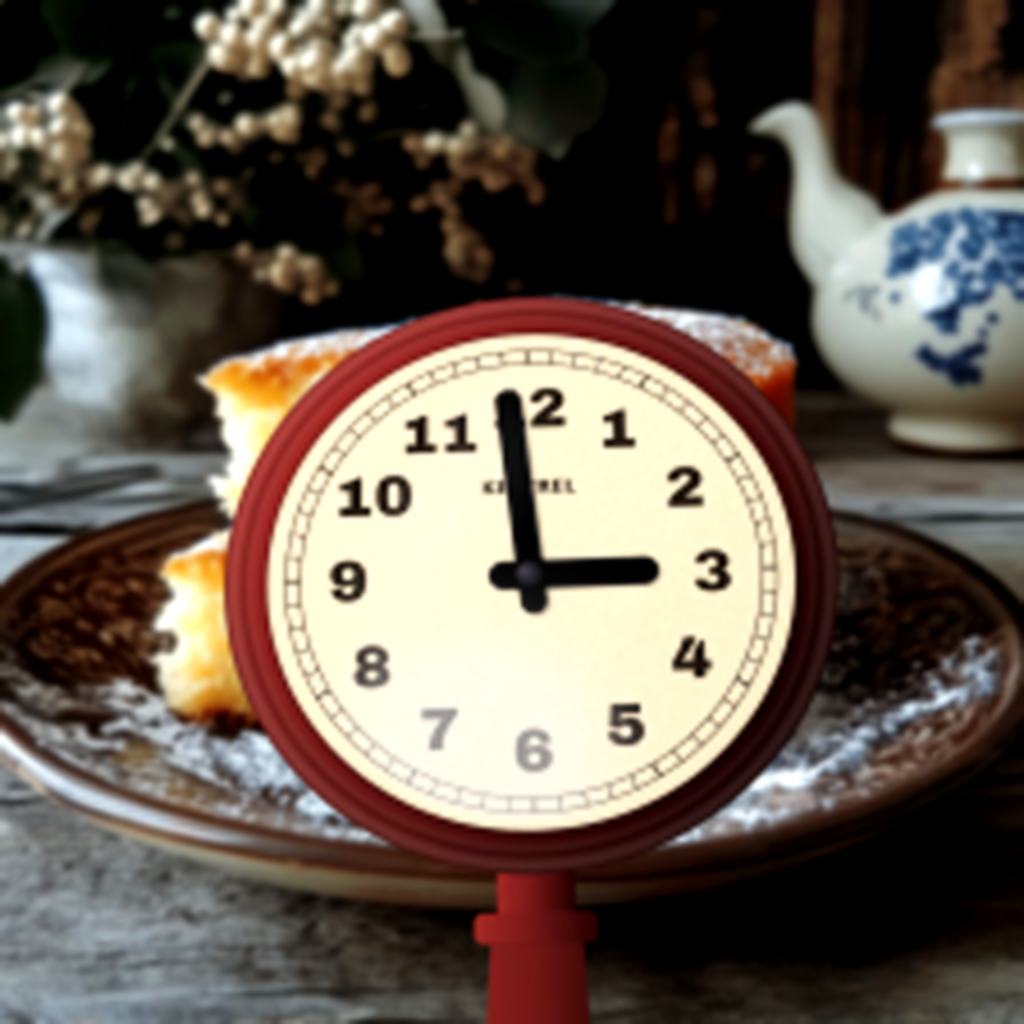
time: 2:59
